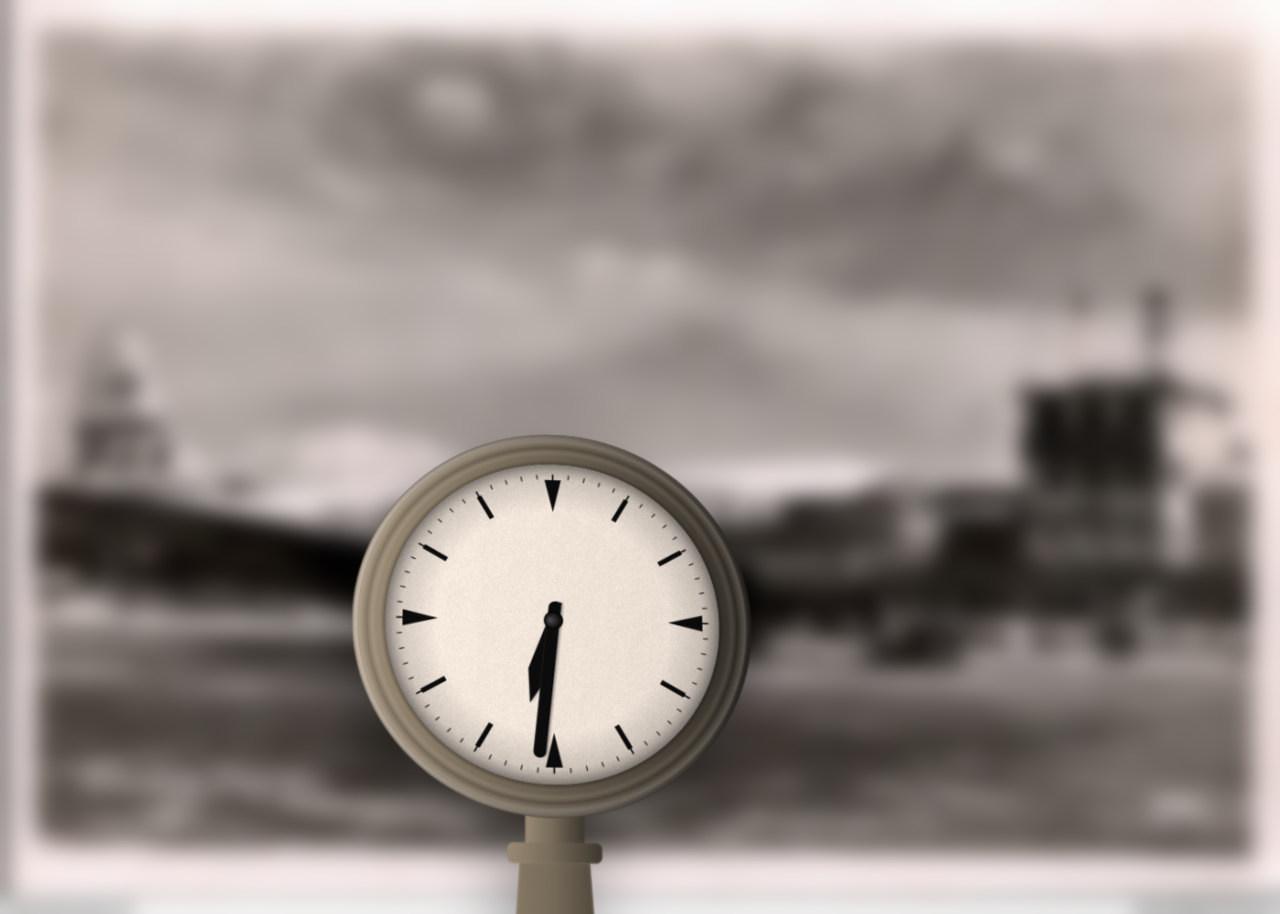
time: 6:31
